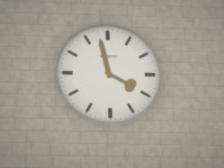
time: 3:58
